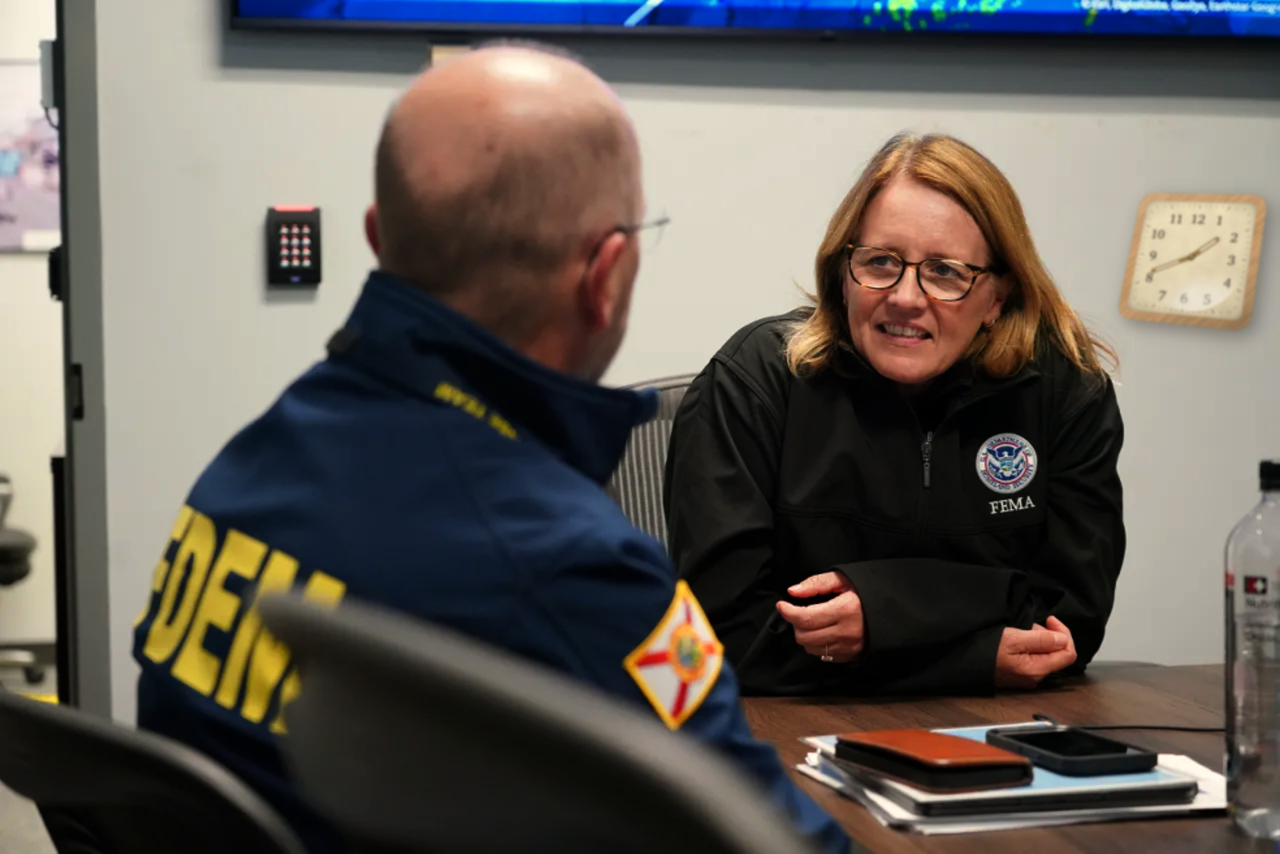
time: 1:41
